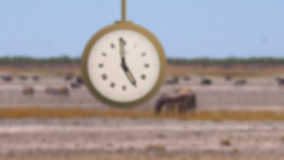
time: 4:59
